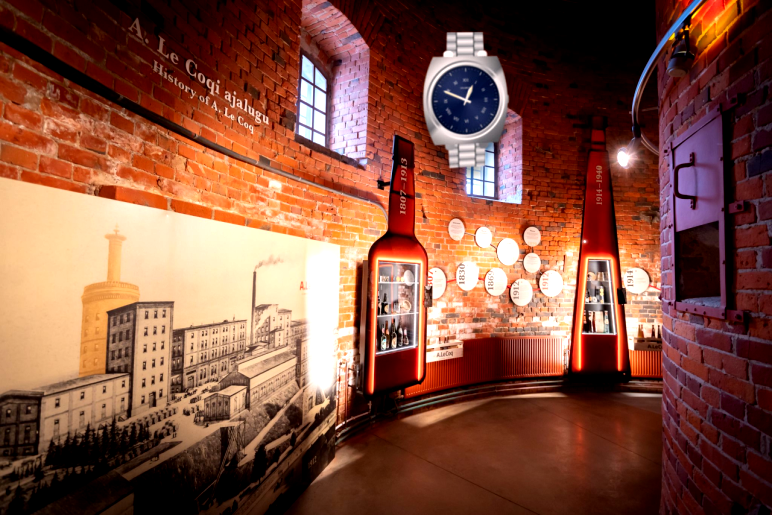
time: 12:49
